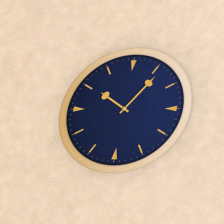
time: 10:06
